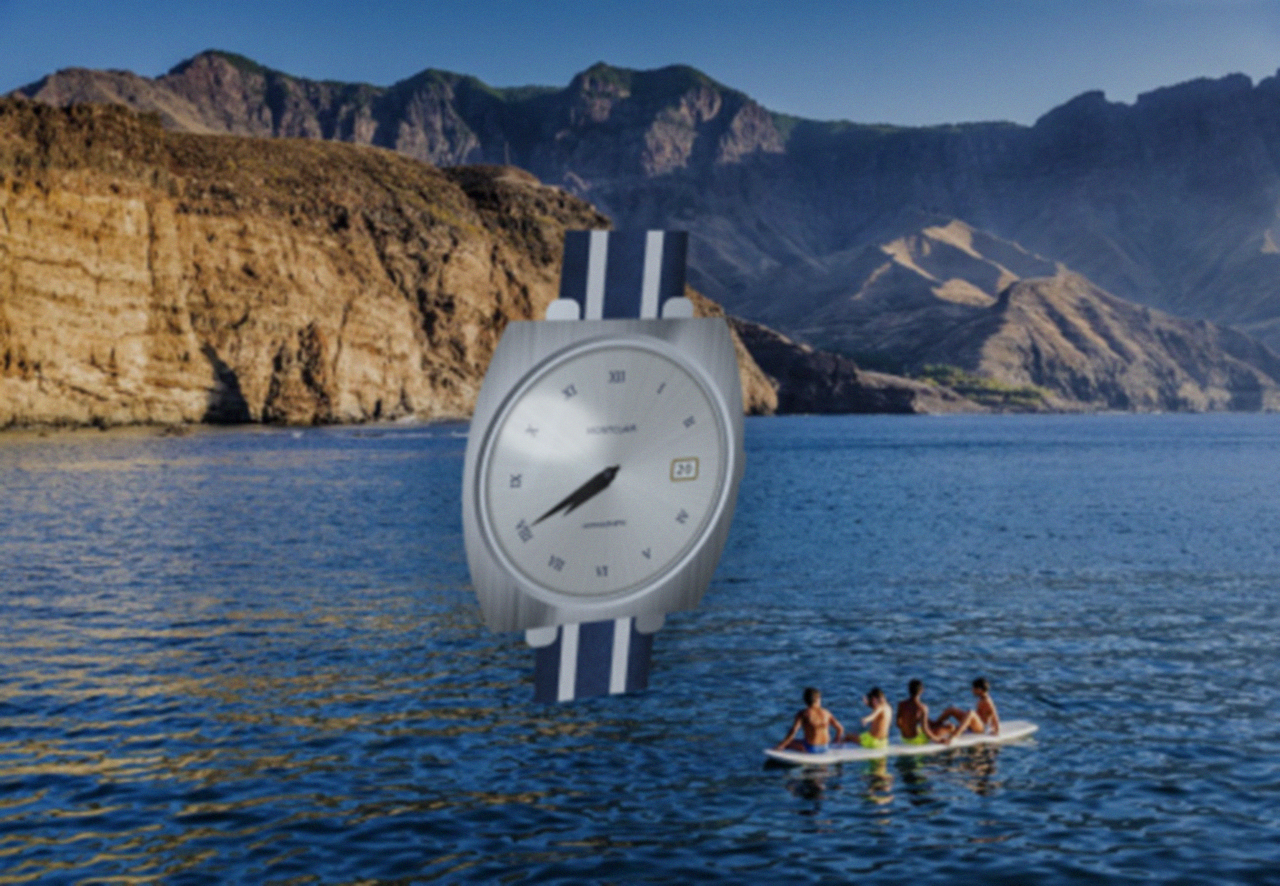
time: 7:40
